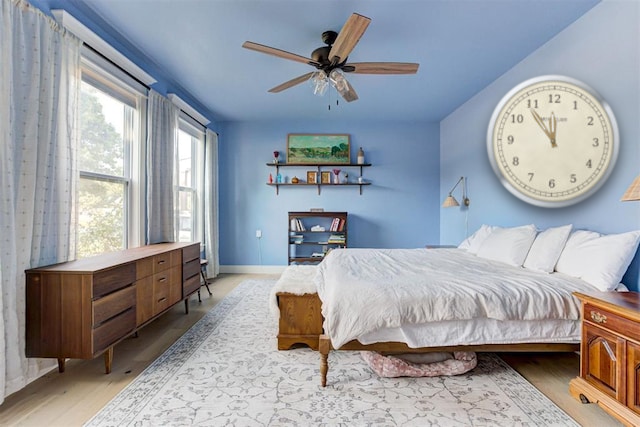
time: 11:54
